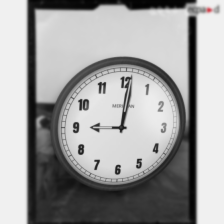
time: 9:01
